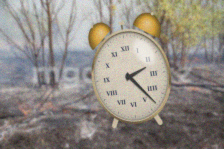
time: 2:23
